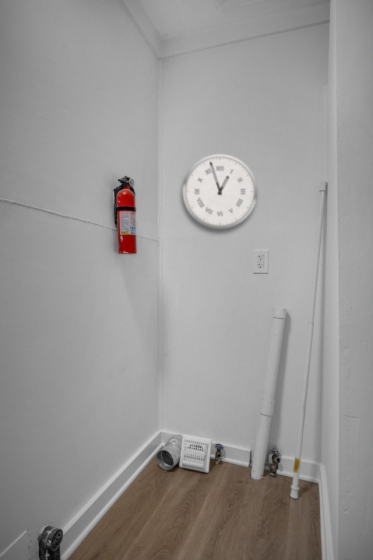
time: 12:57
